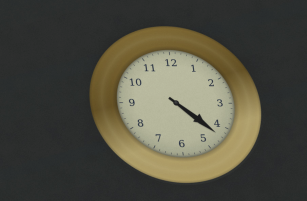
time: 4:22
